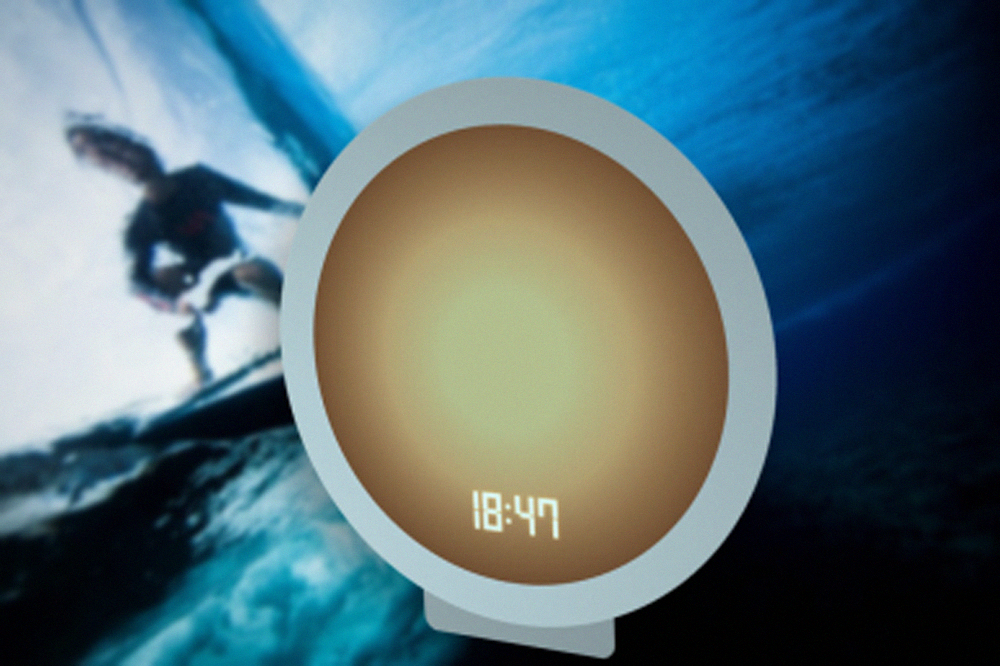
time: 18:47
